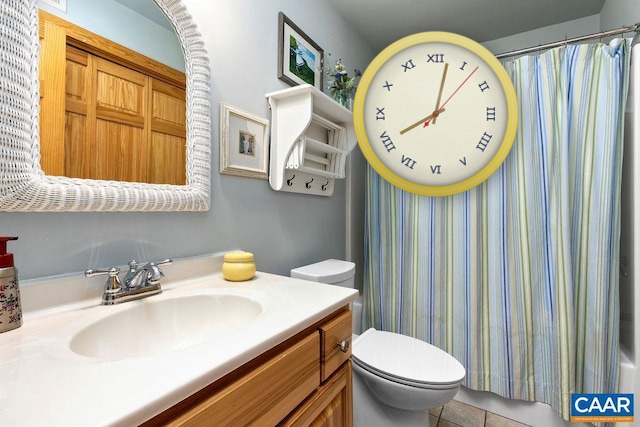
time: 8:02:07
